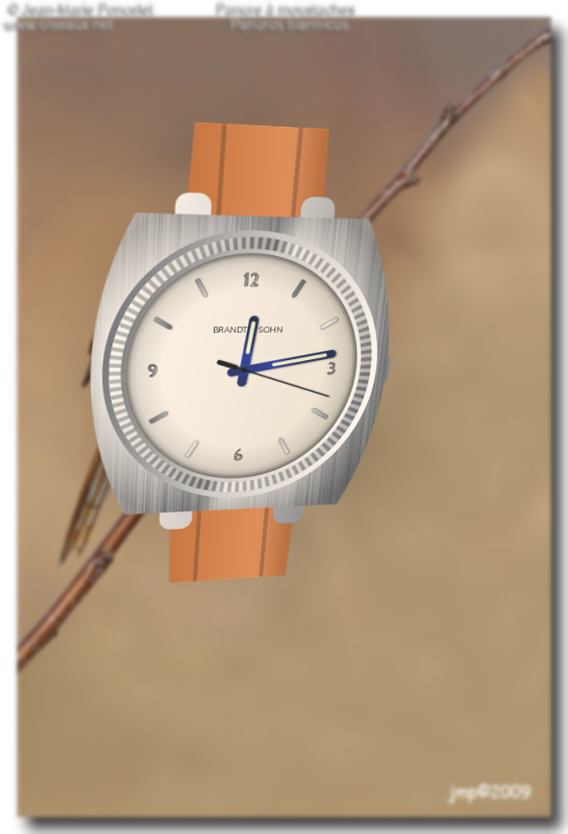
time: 12:13:18
